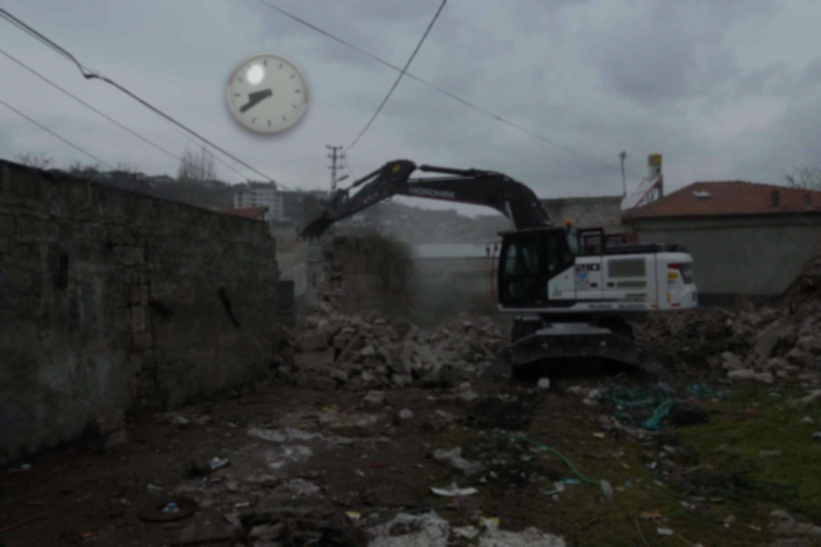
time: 8:40
